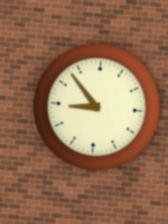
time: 8:53
